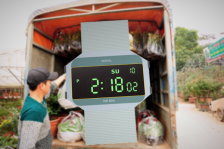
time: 2:18:02
